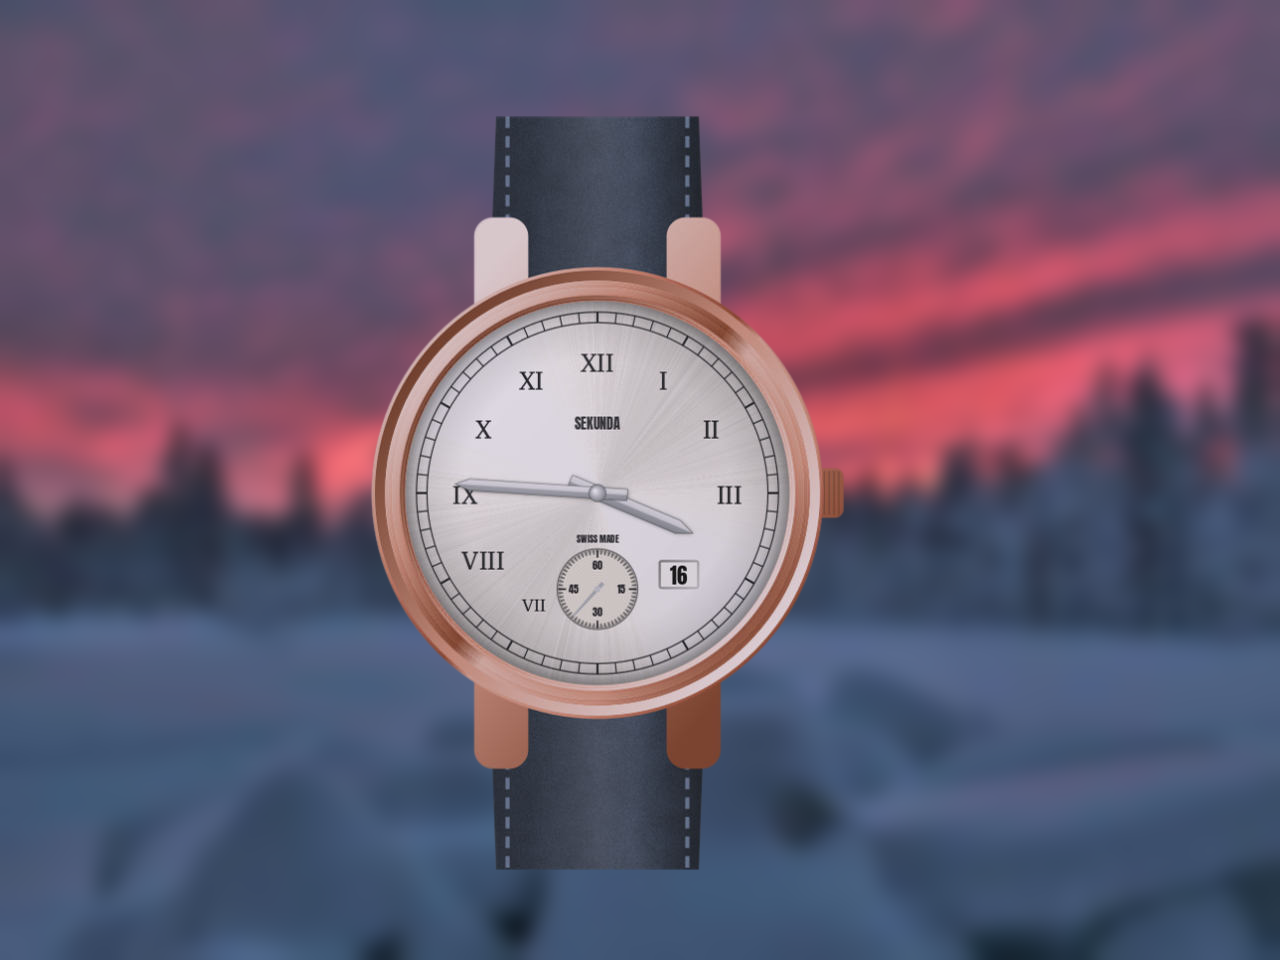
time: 3:45:37
